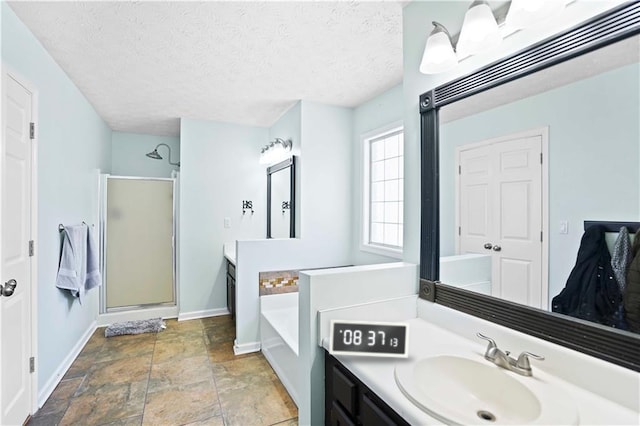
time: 8:37
